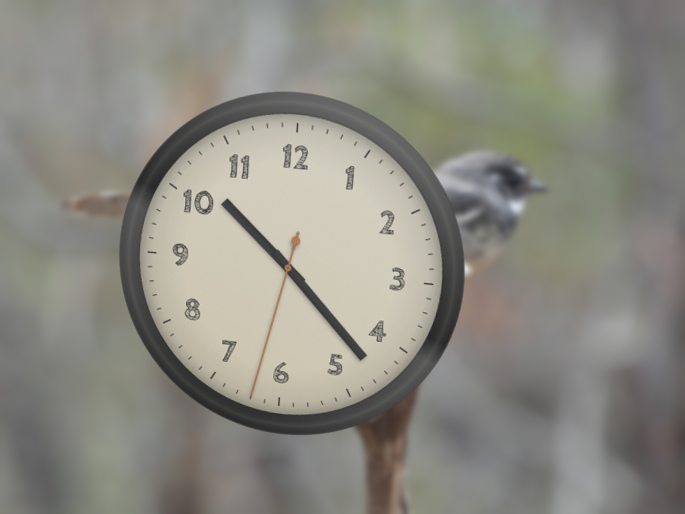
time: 10:22:32
